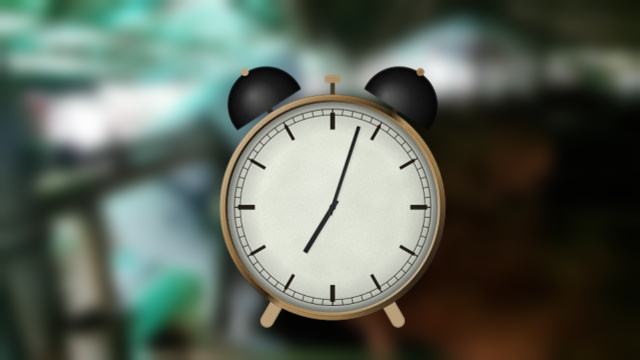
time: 7:03
